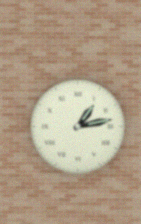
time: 1:13
